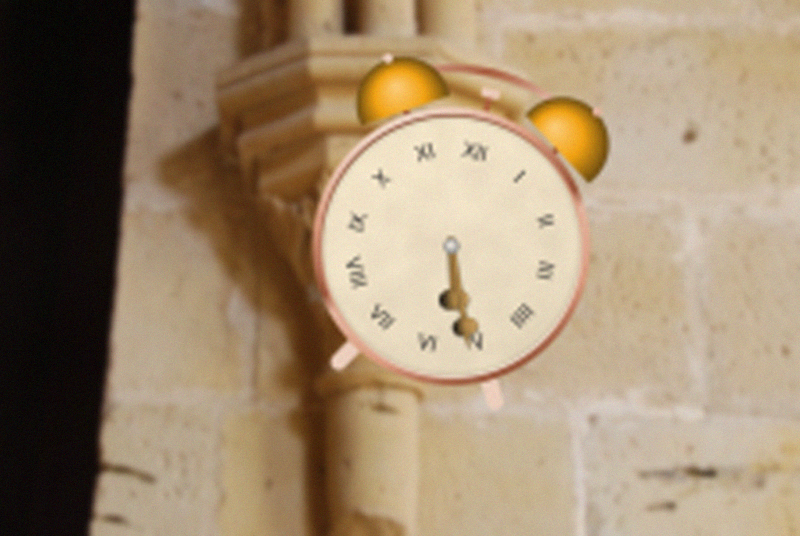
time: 5:26
